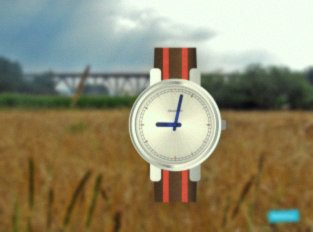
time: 9:02
